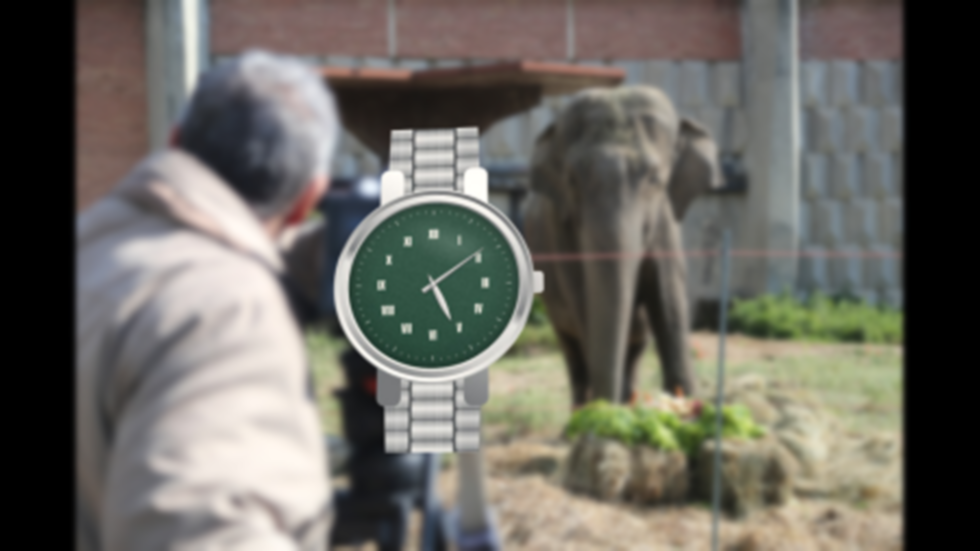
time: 5:09
